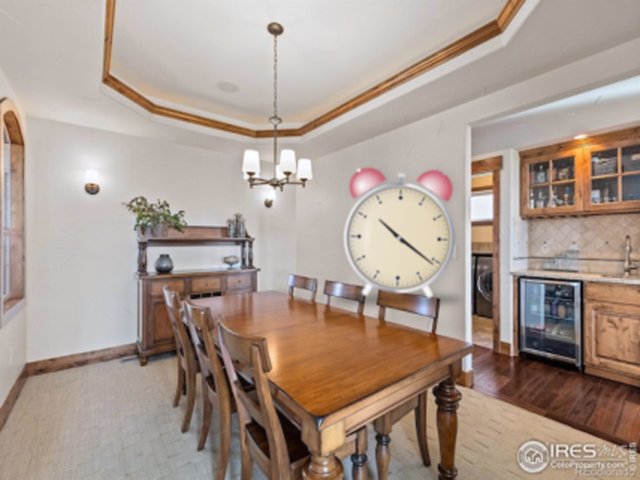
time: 10:21
